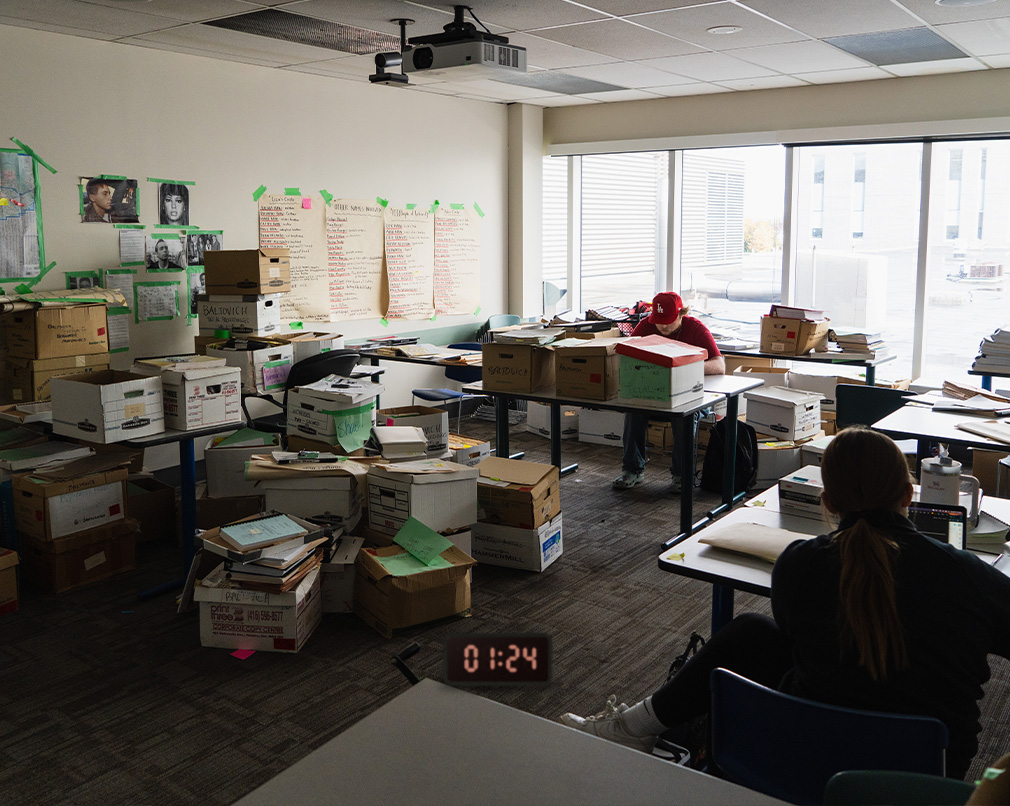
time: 1:24
